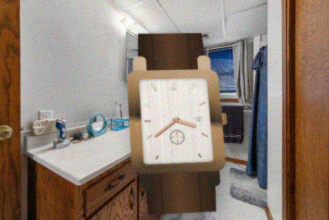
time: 3:39
